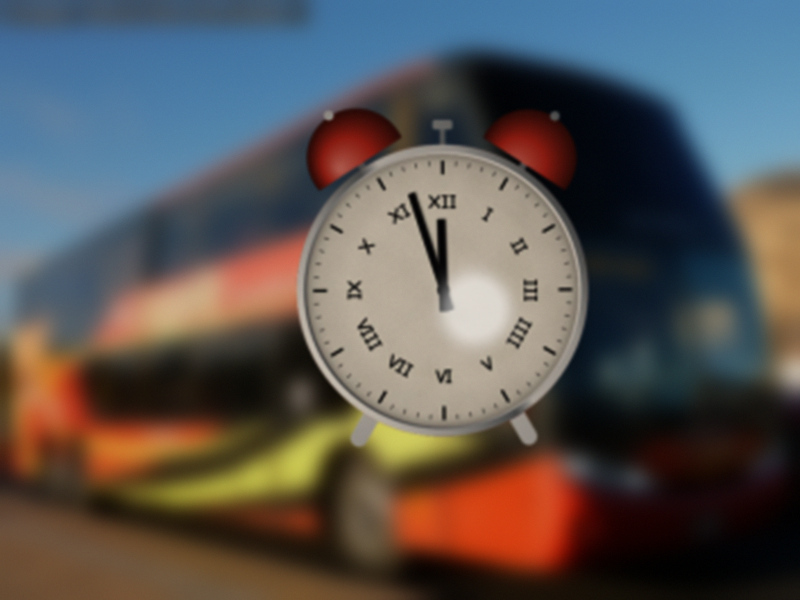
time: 11:57
